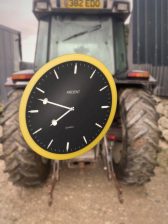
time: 7:48
